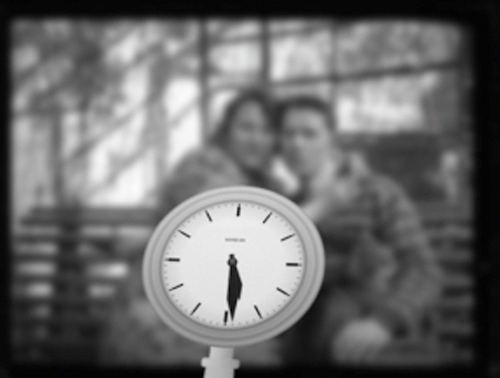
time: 5:29
